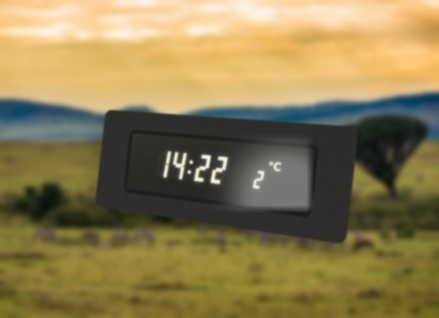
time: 14:22
